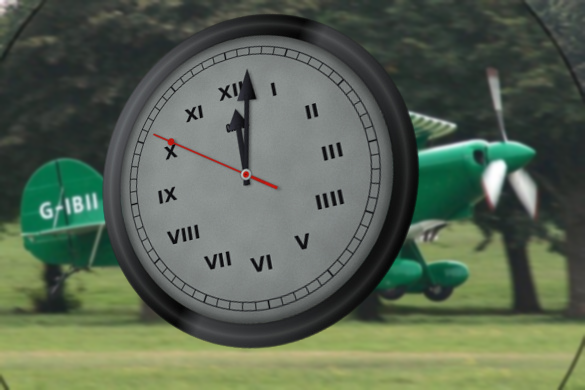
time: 12:01:51
